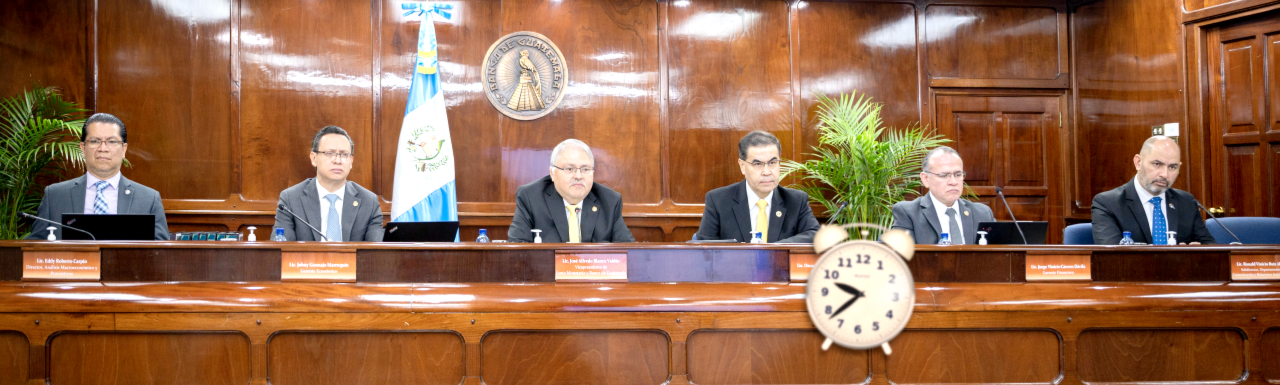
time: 9:38
